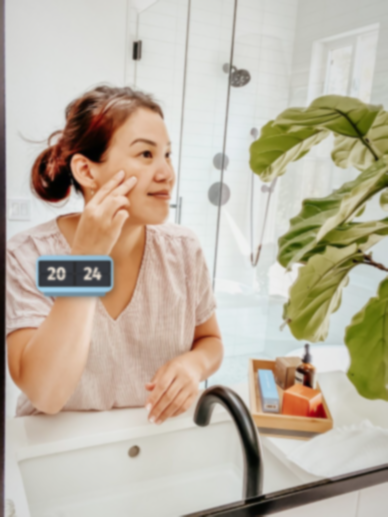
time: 20:24
